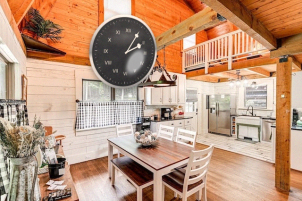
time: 2:05
